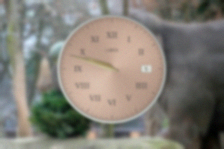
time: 9:48
